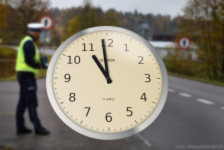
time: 10:59
